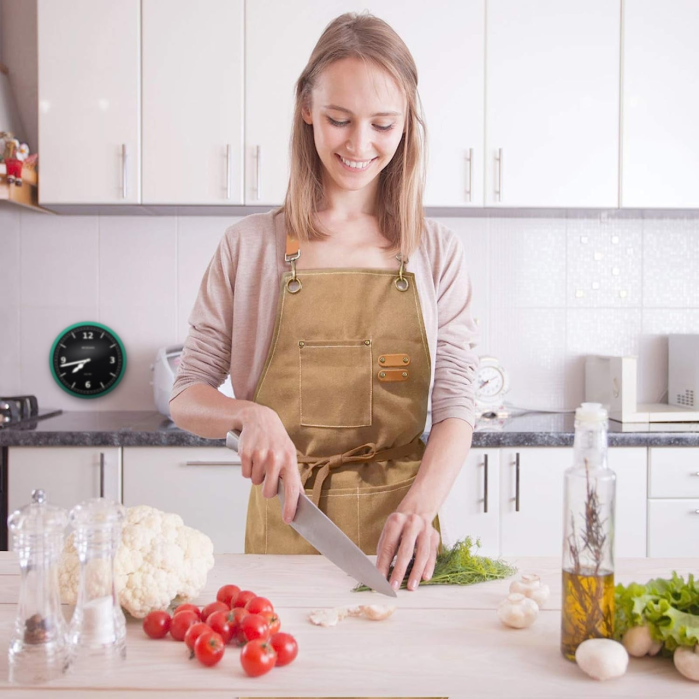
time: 7:43
